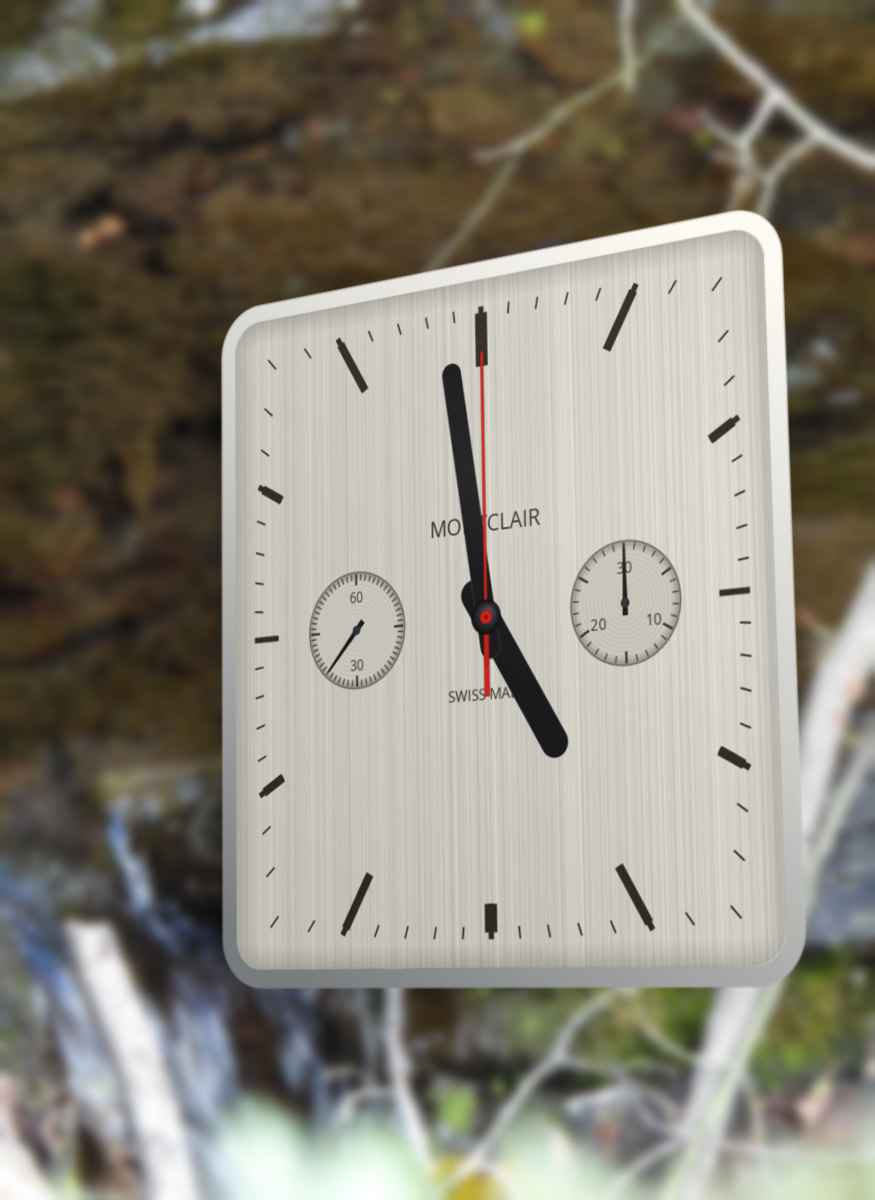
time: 4:58:37
